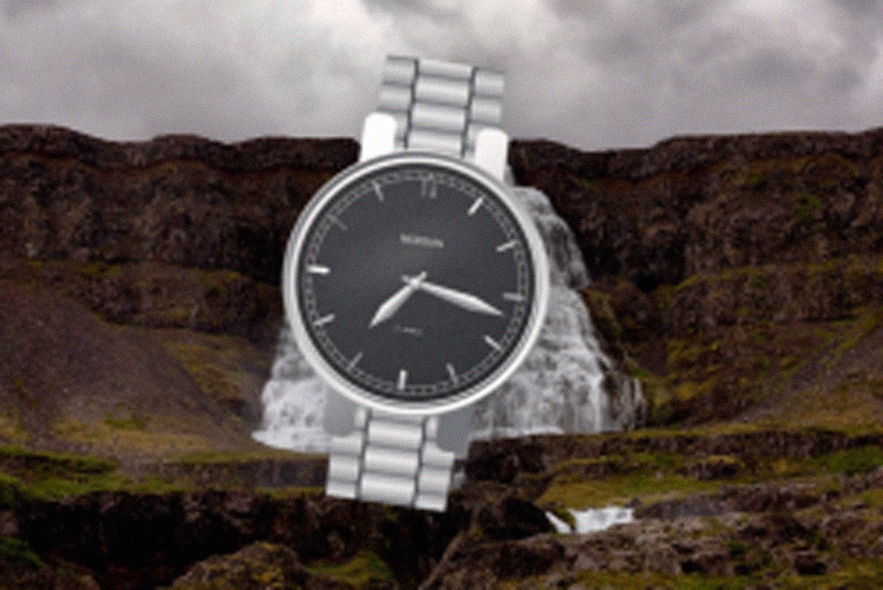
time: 7:17
